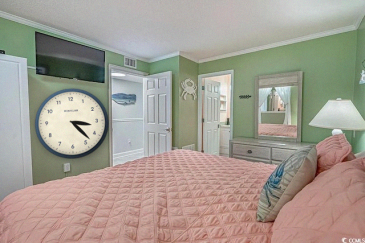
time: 3:23
